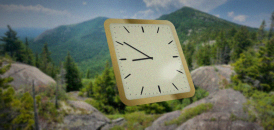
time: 8:51
